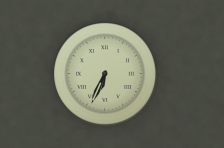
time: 6:34
